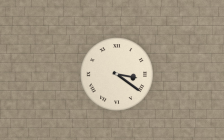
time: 3:21
